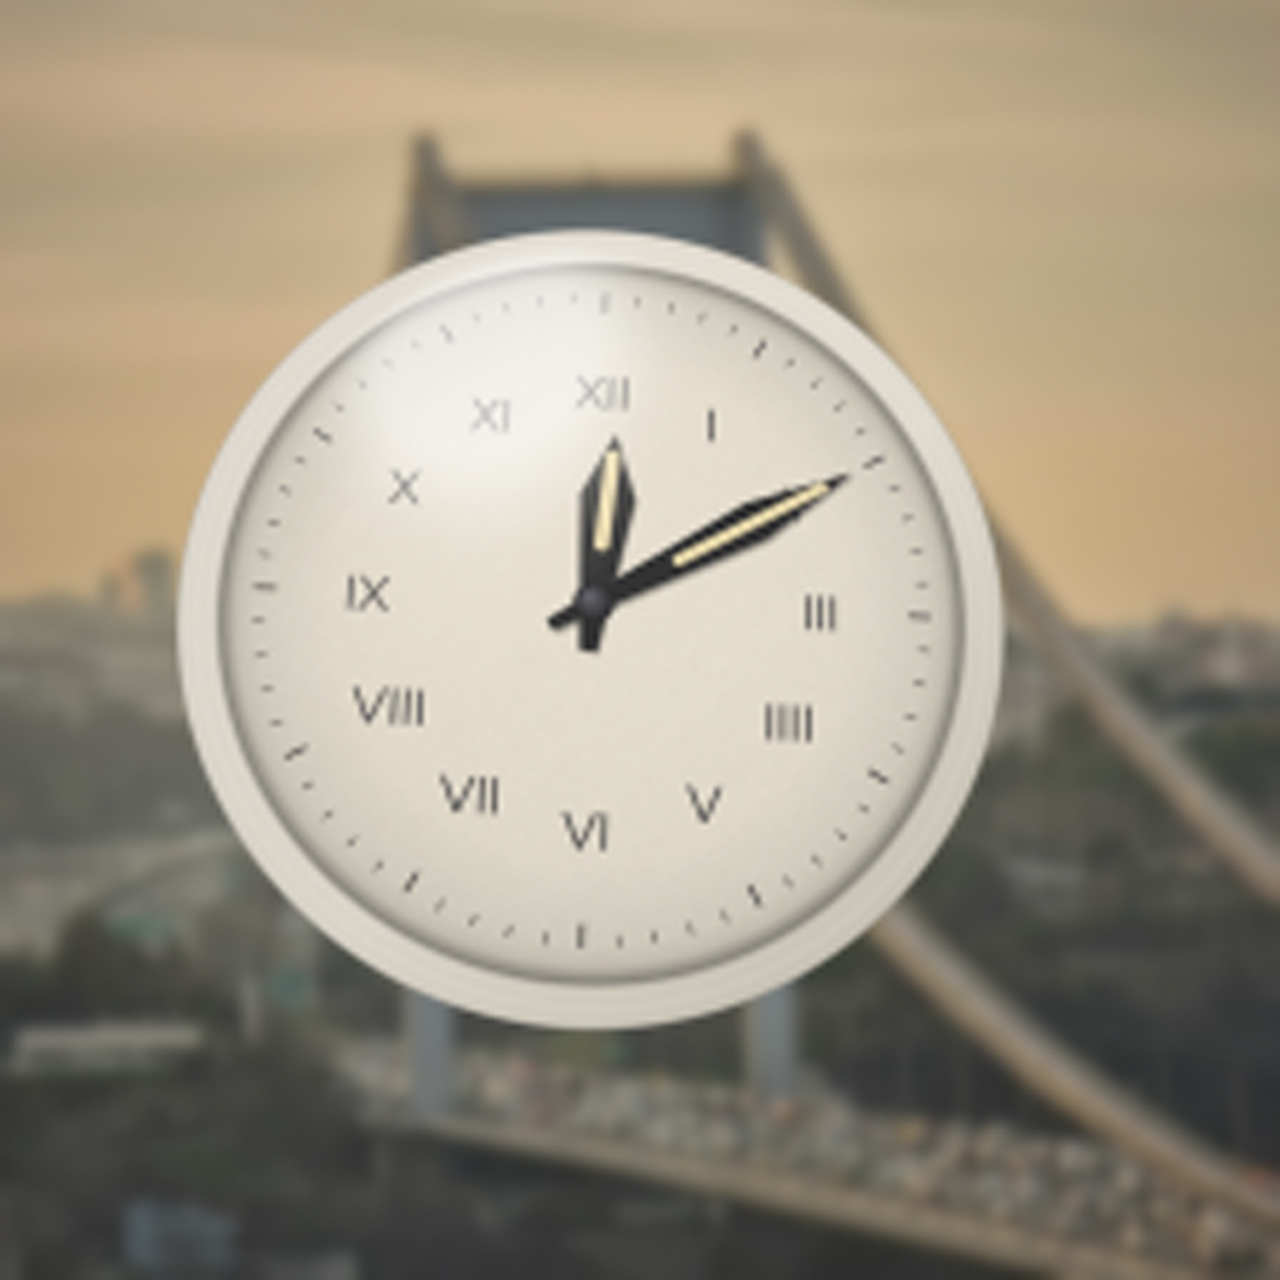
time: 12:10
